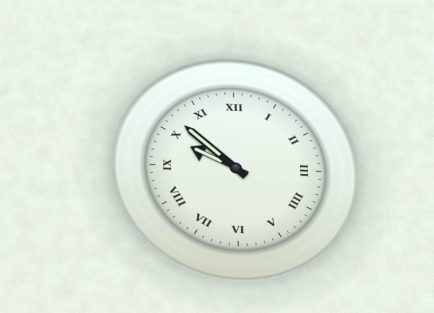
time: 9:52
